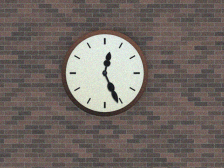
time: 12:26
